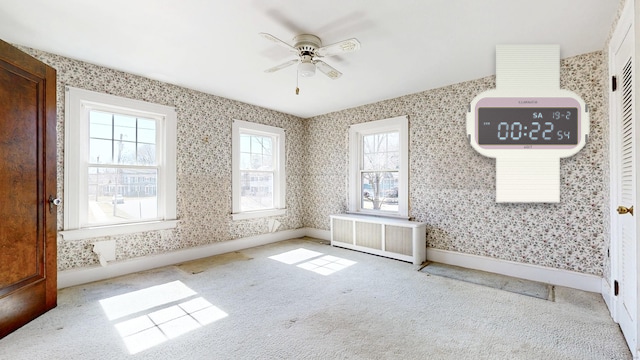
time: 0:22:54
